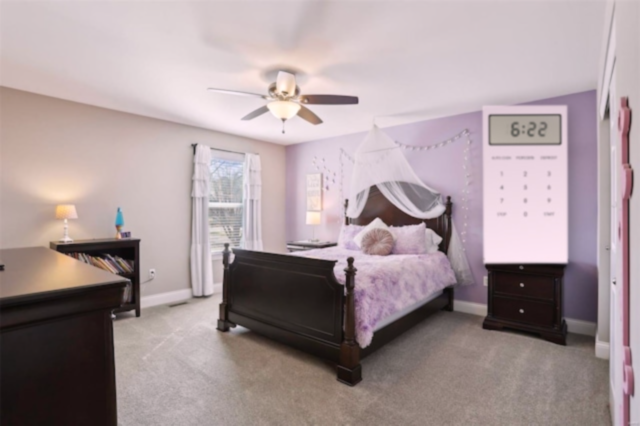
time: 6:22
